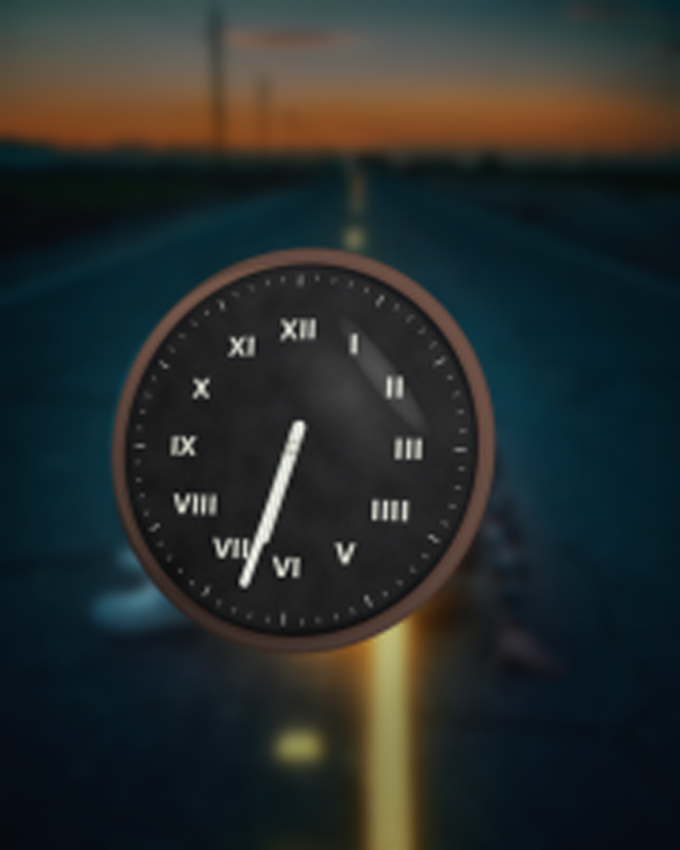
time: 6:33
